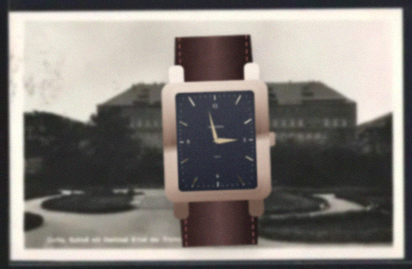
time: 2:58
